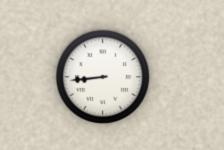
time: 8:44
